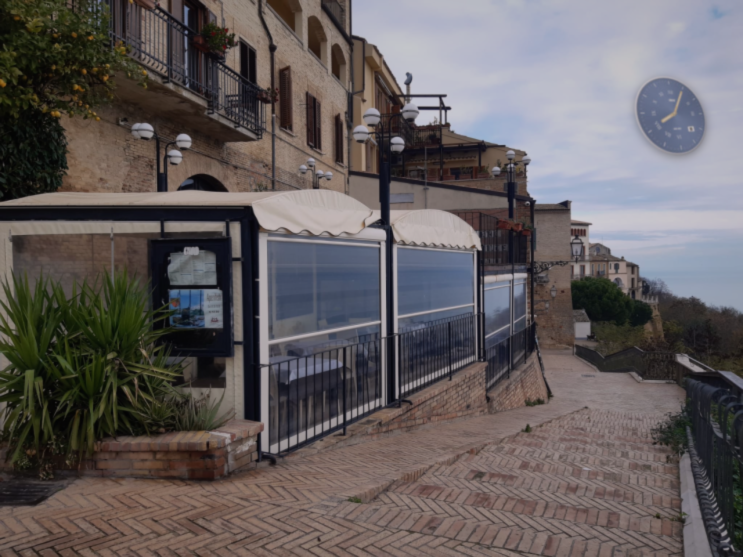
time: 8:05
